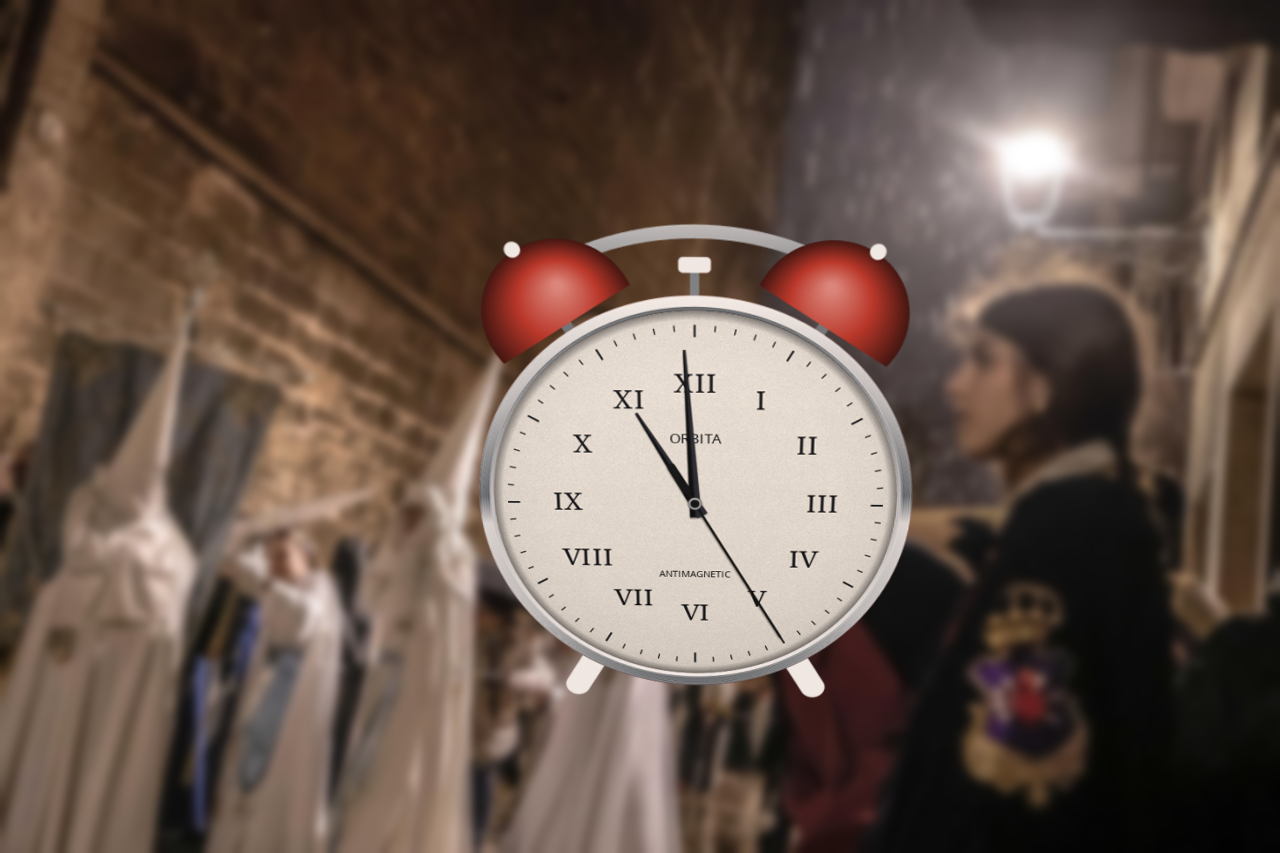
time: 10:59:25
